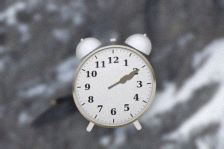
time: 2:10
